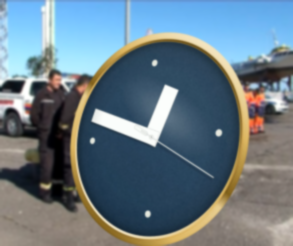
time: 12:48:20
